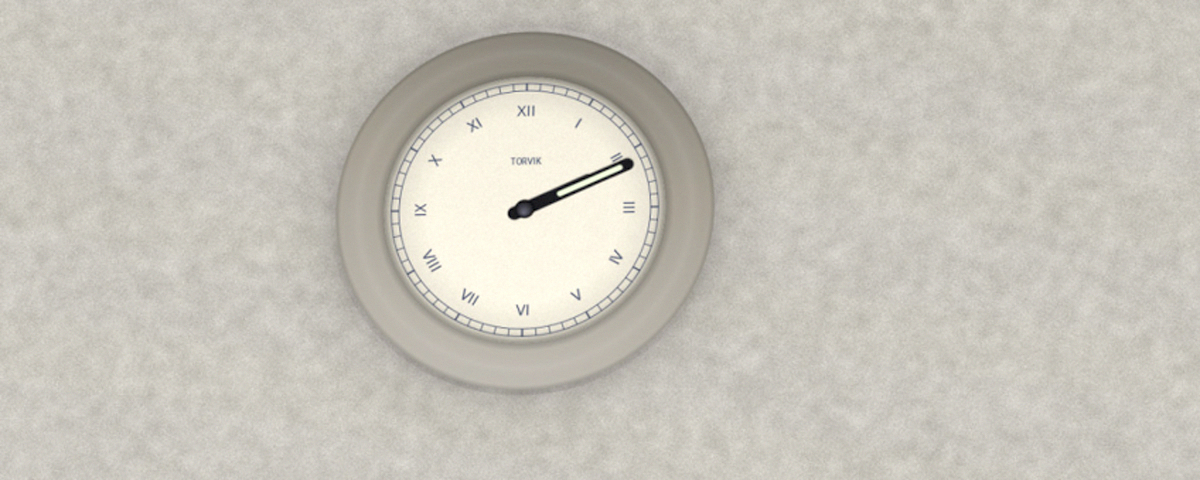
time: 2:11
